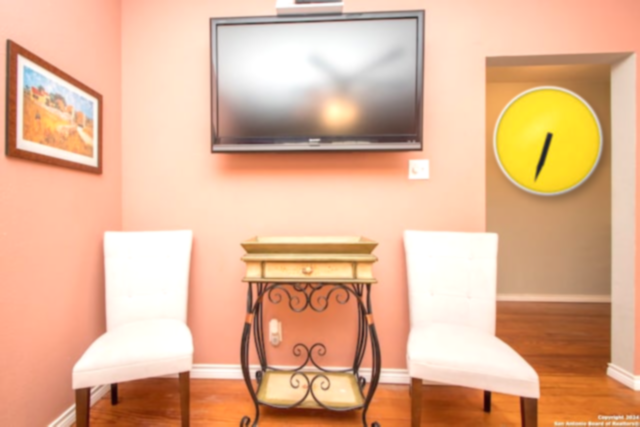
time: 6:33
